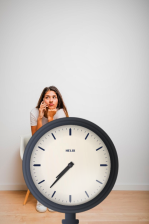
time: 7:37
